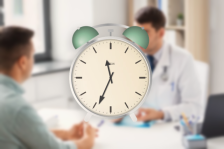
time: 11:34
